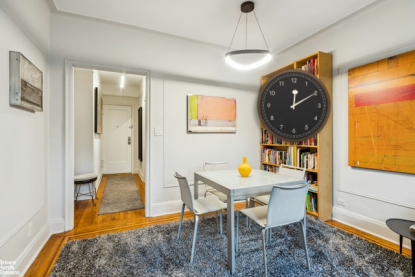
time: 12:10
